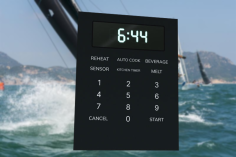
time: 6:44
